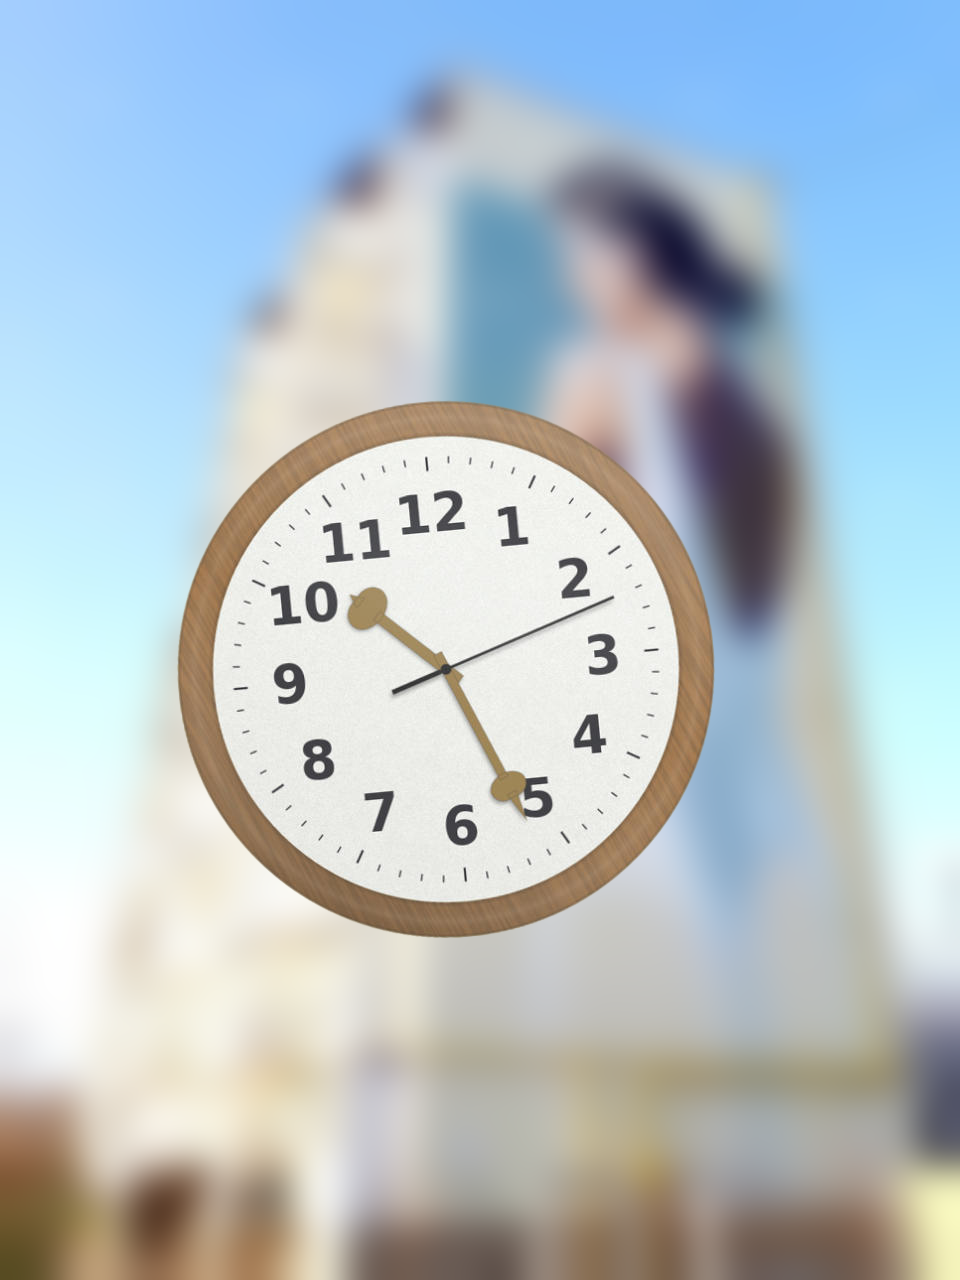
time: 10:26:12
